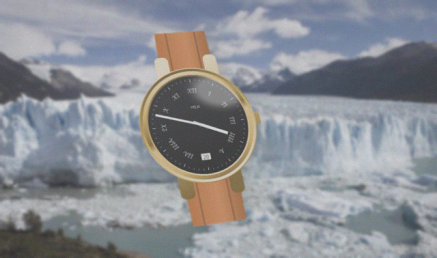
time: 3:48
